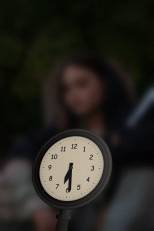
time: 6:29
